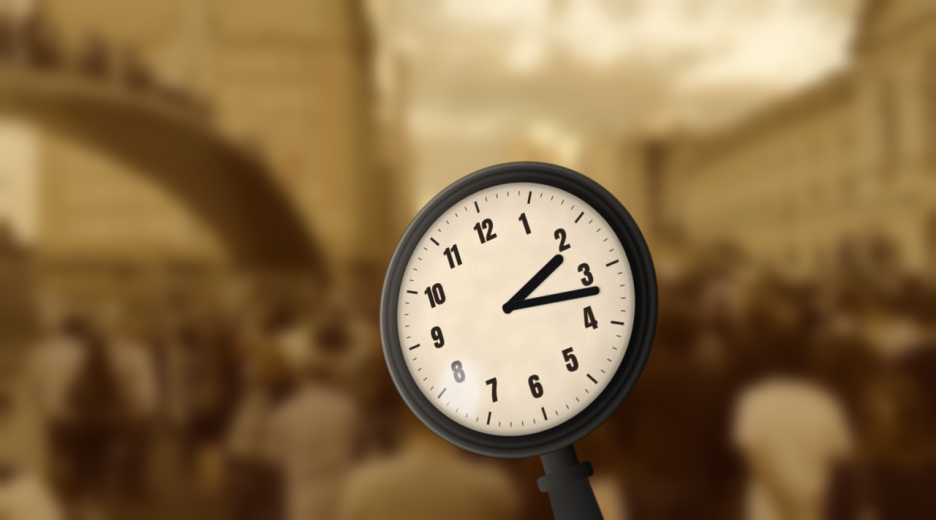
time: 2:17
